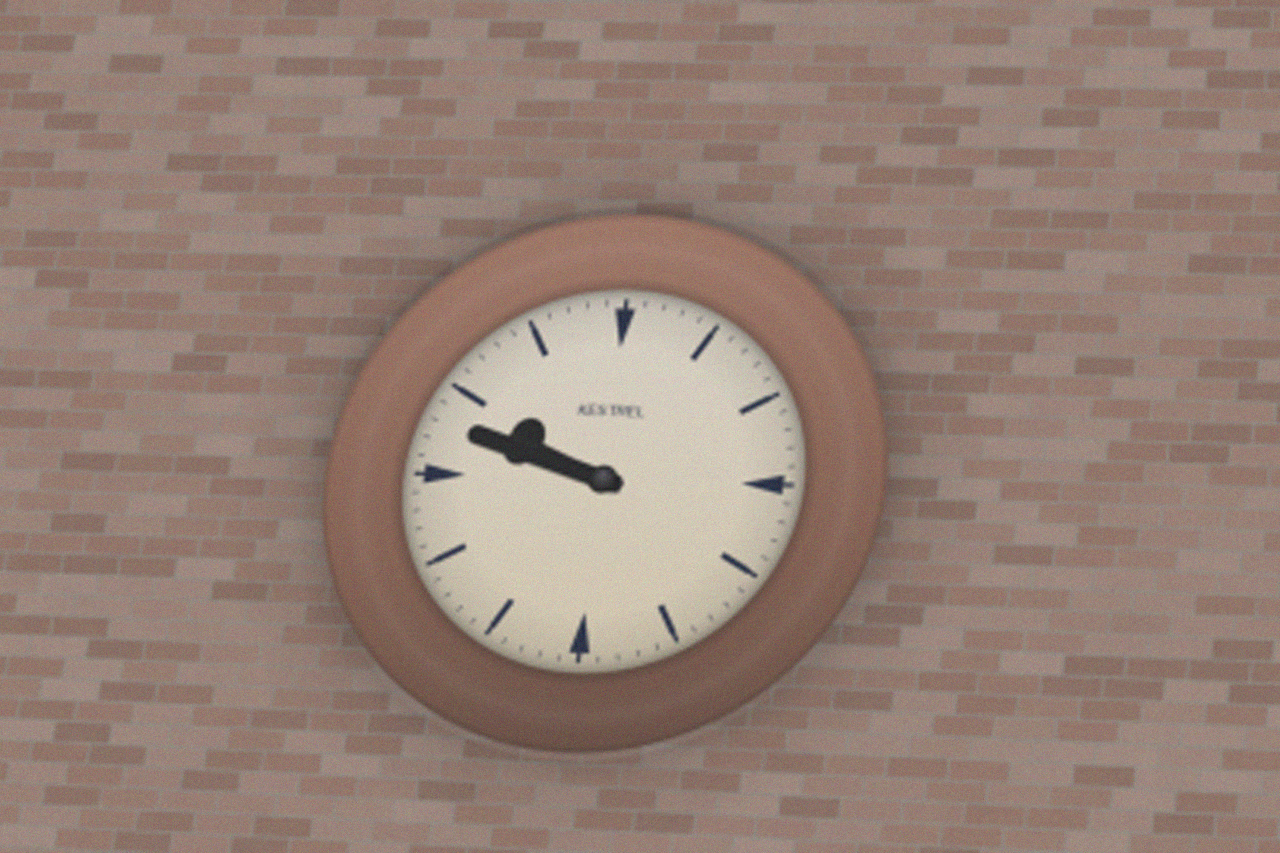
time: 9:48
